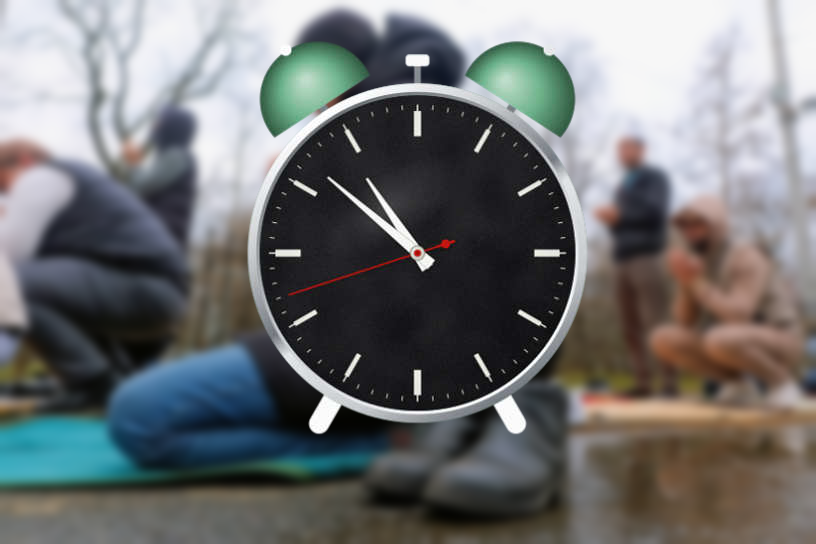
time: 10:51:42
